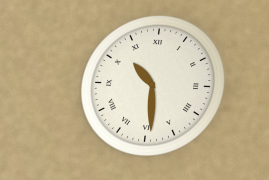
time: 10:29
